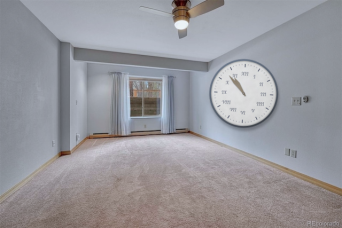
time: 10:53
